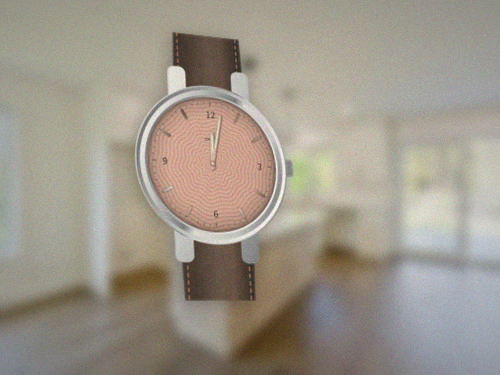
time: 12:02
